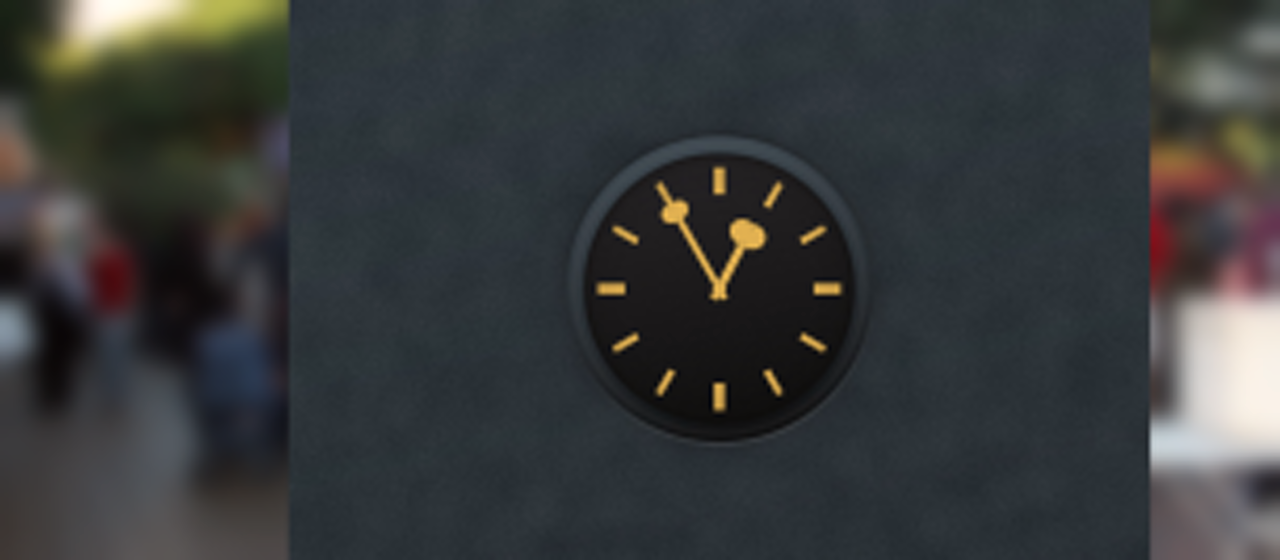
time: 12:55
